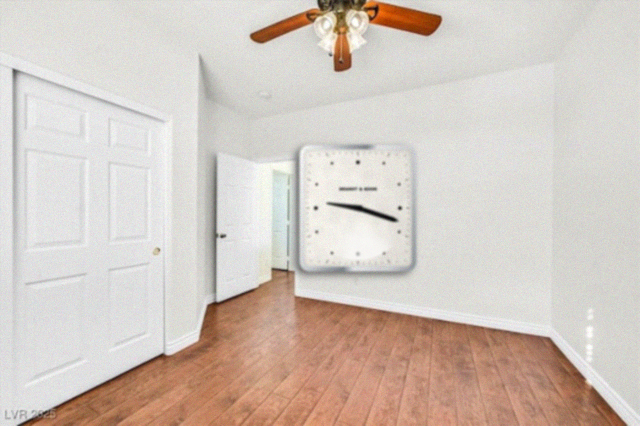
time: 9:18
